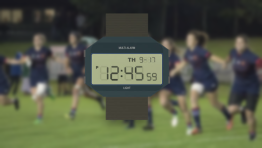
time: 12:45:59
